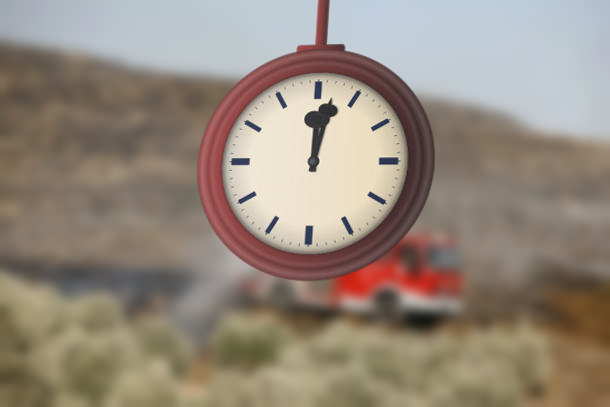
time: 12:02
